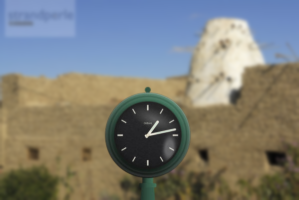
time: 1:13
